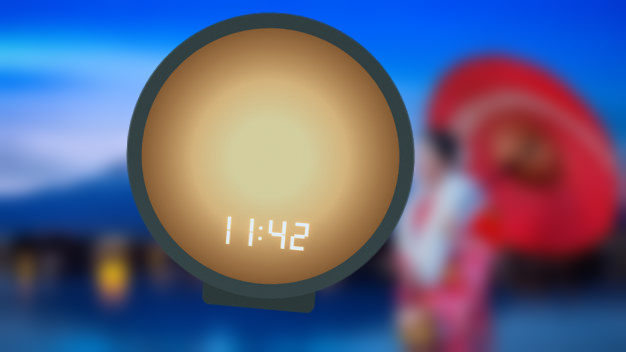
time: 11:42
